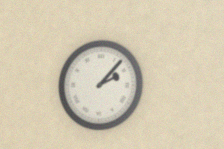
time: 2:07
